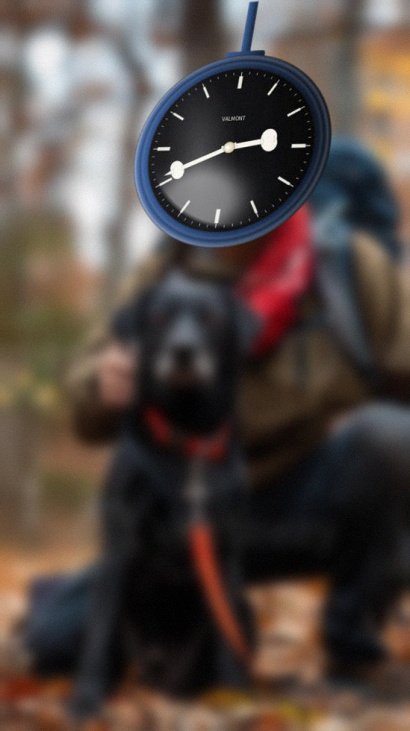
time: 2:41
